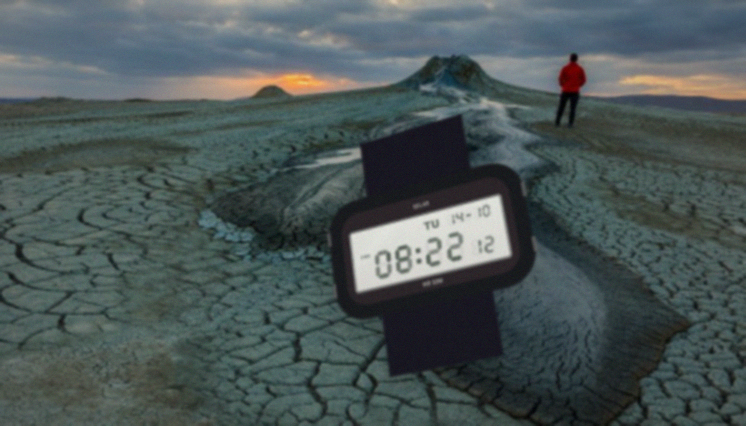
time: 8:22:12
